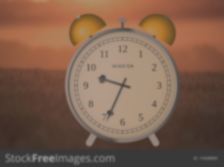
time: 9:34
